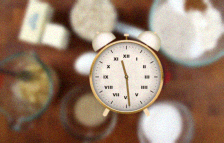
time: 11:29
